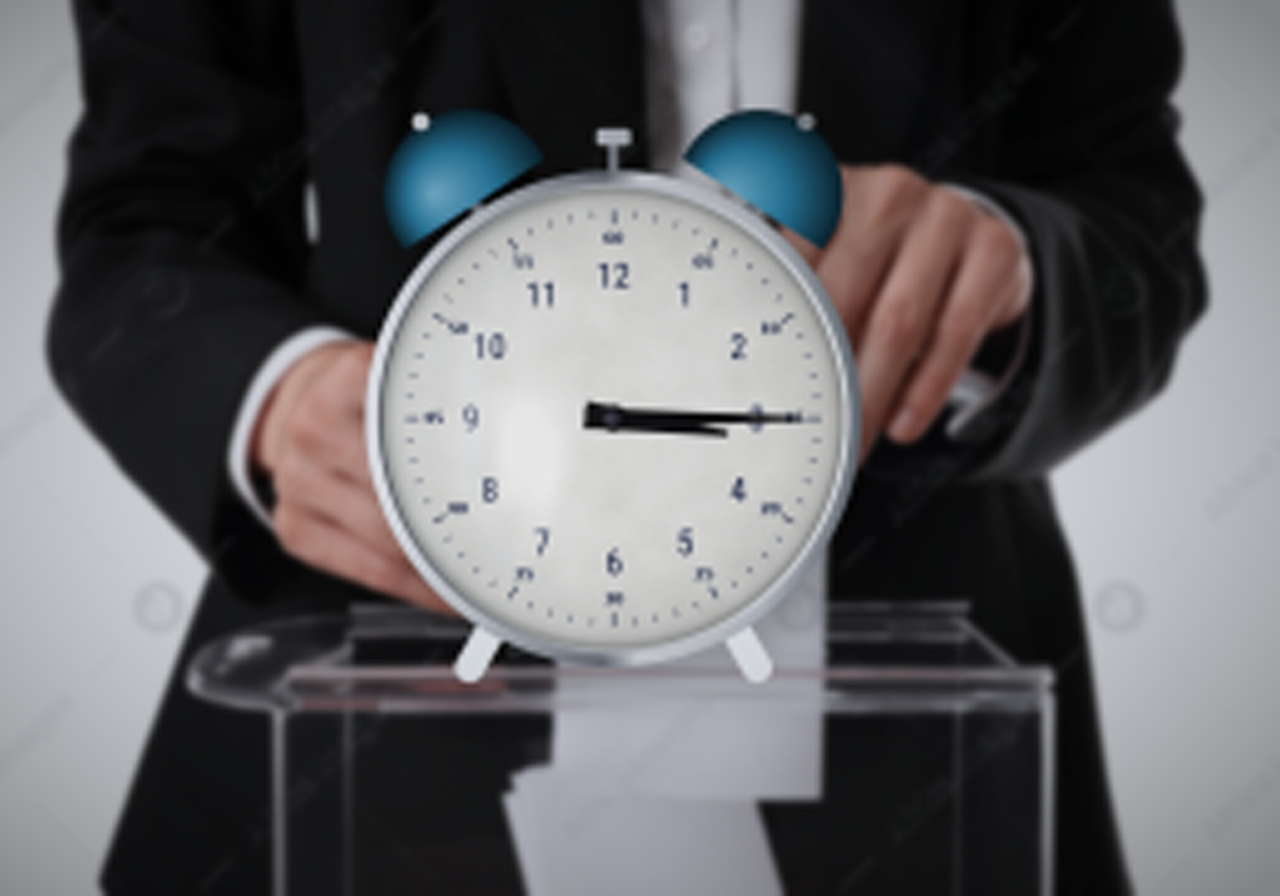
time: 3:15
